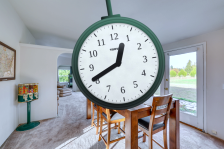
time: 12:41
